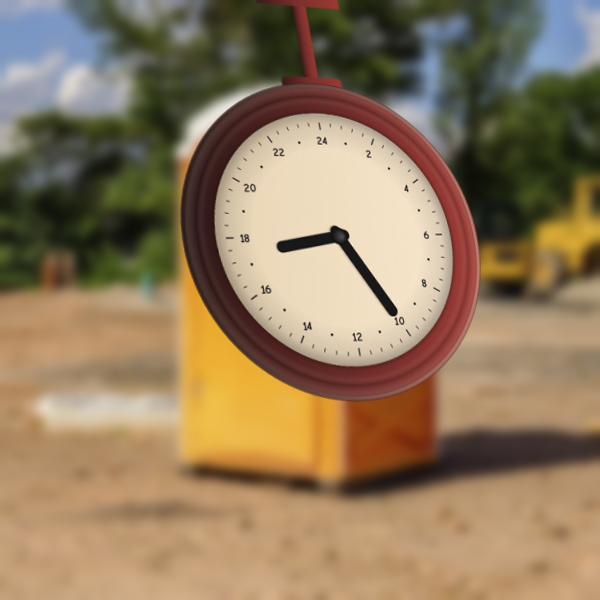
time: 17:25
